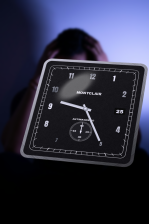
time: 9:25
